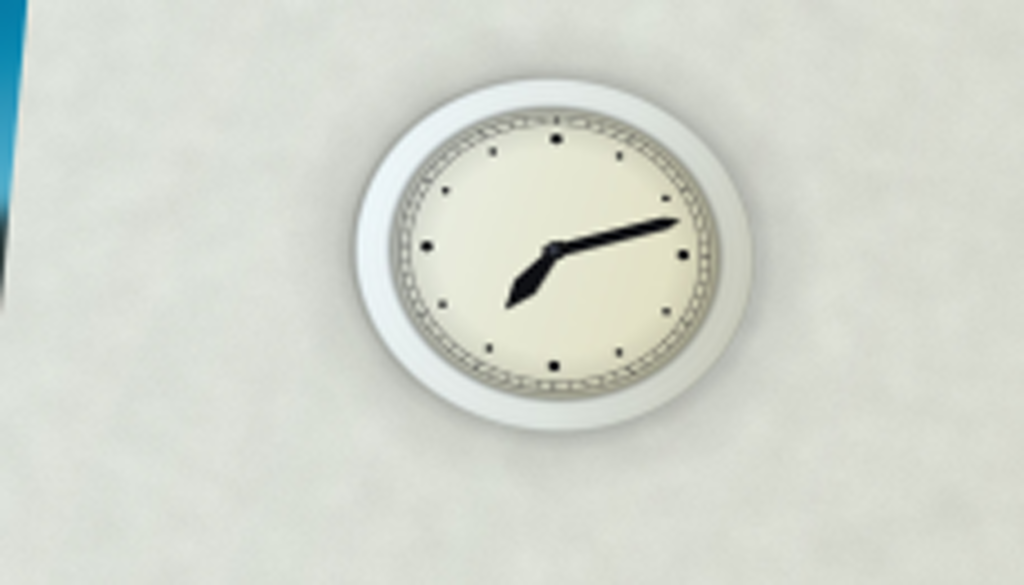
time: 7:12
